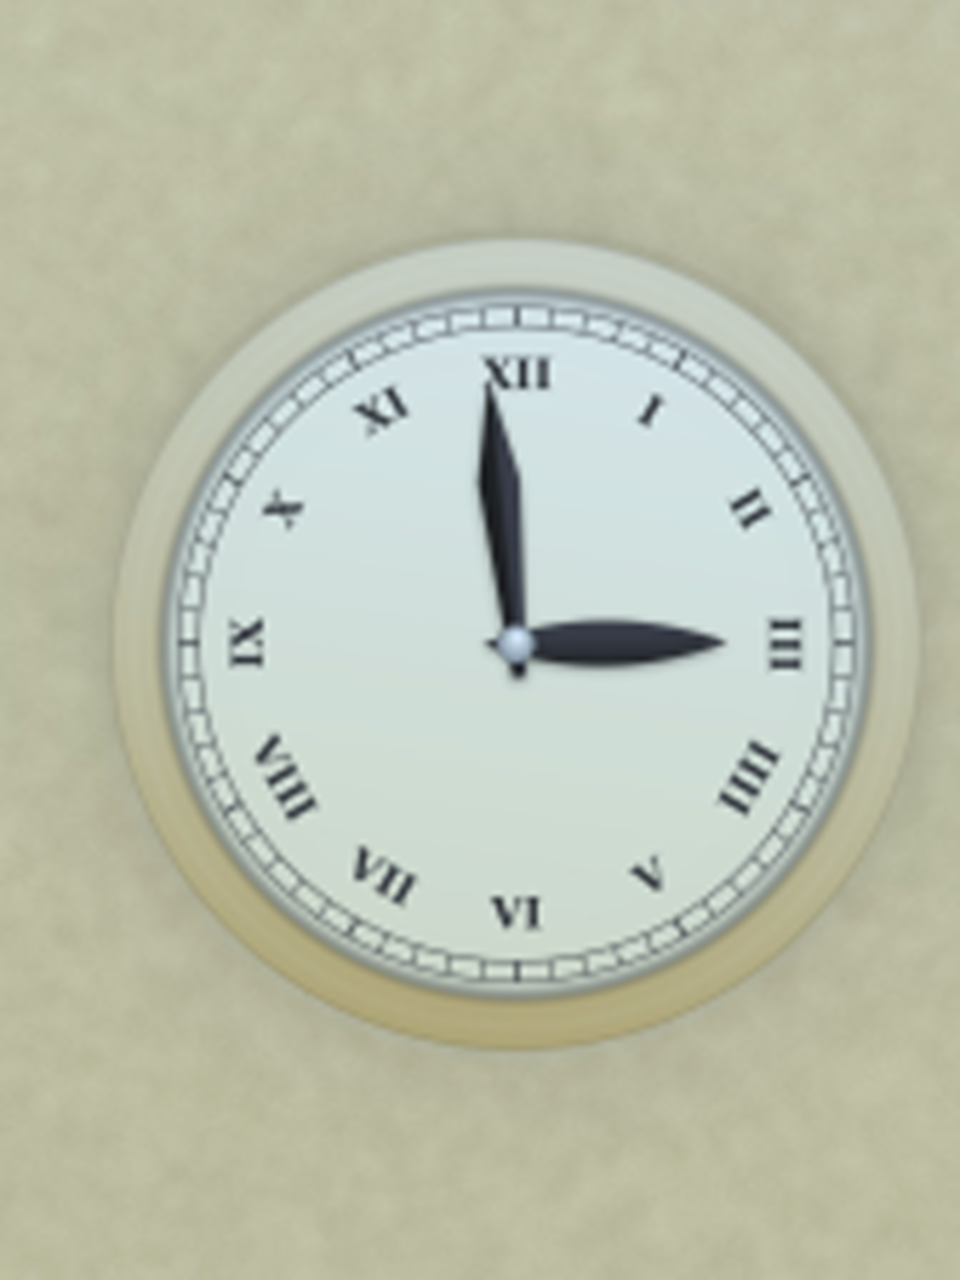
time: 2:59
